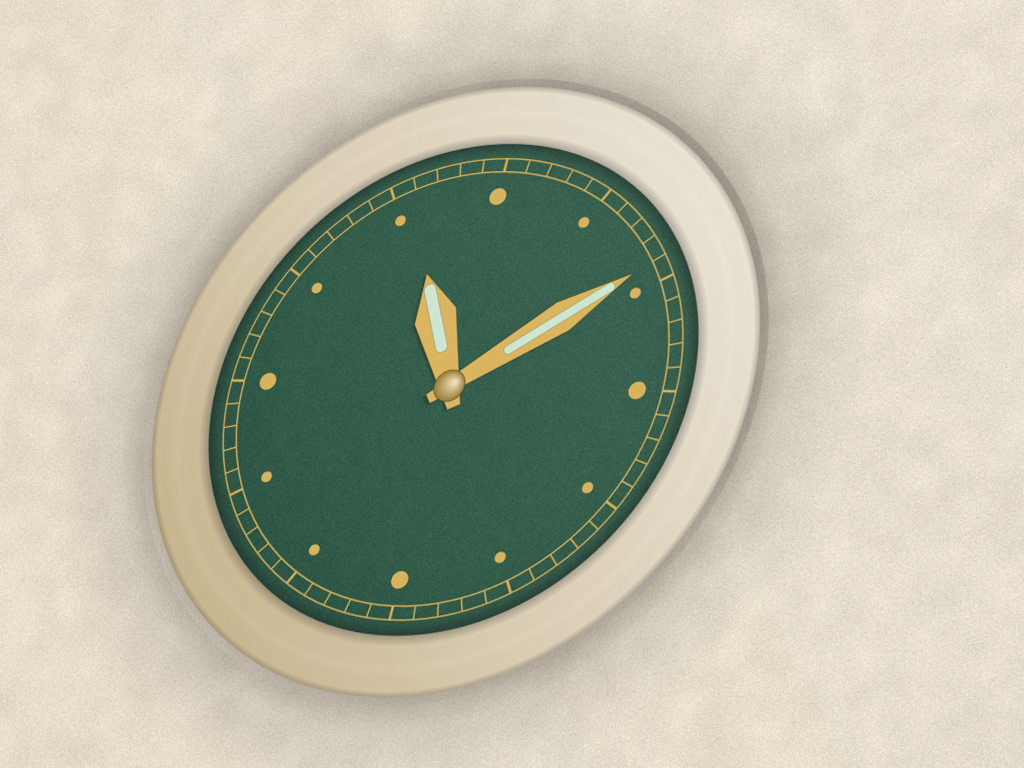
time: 11:09
